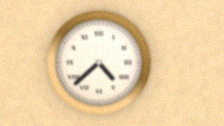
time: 4:38
